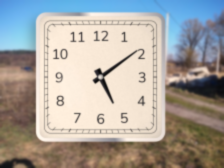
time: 5:09
